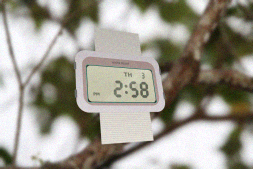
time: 2:58
